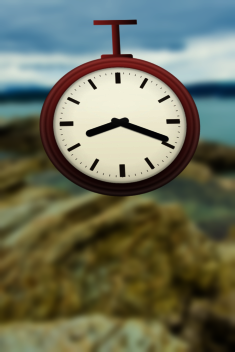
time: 8:19
